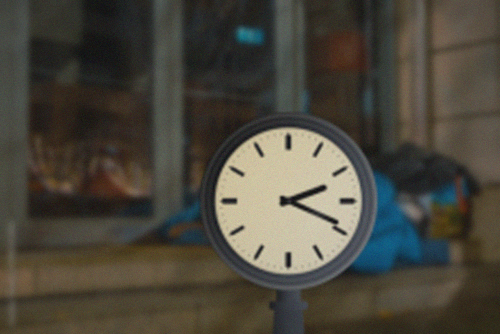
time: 2:19
